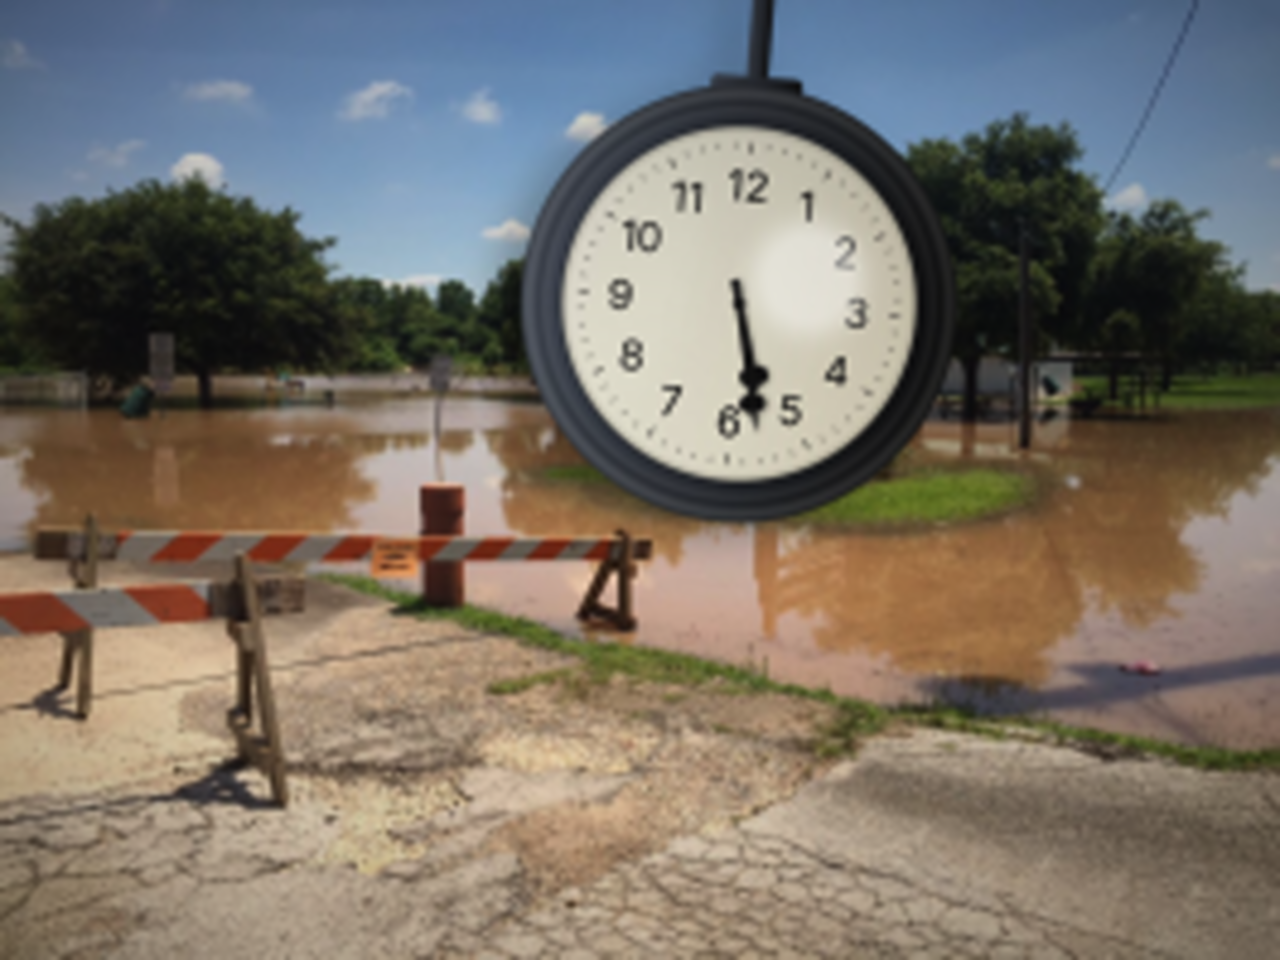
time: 5:28
